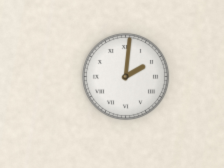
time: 2:01
